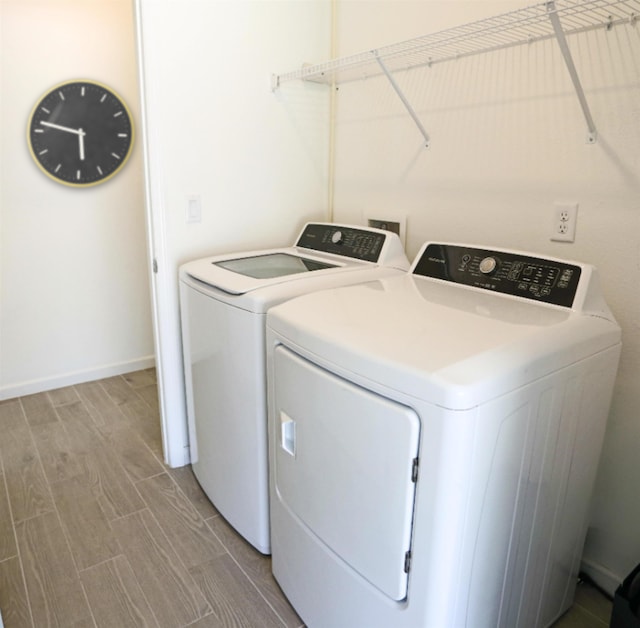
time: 5:47
